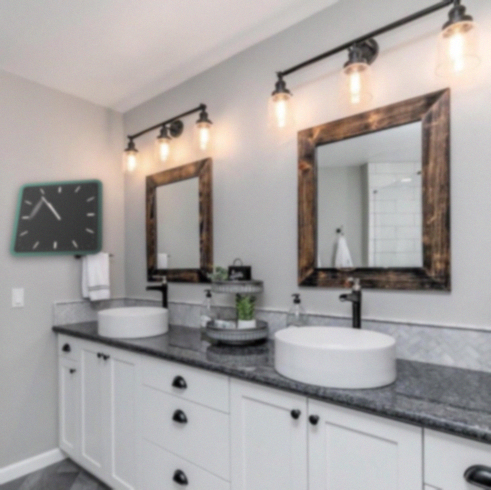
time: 10:54
